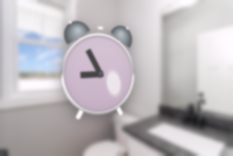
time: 8:55
